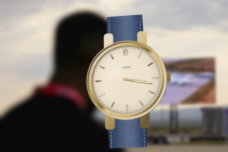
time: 3:17
